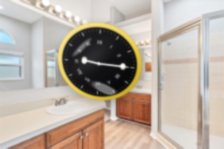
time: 9:15
